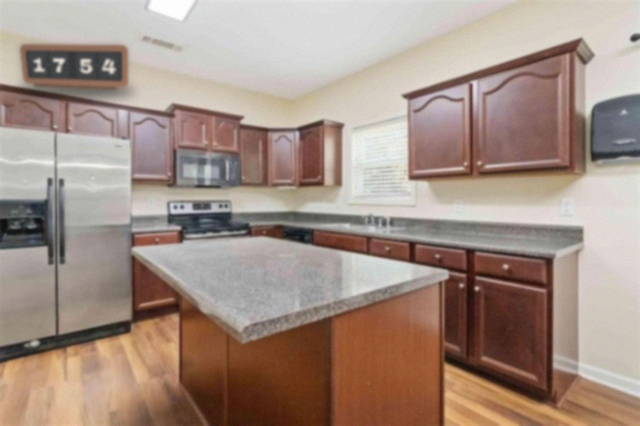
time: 17:54
